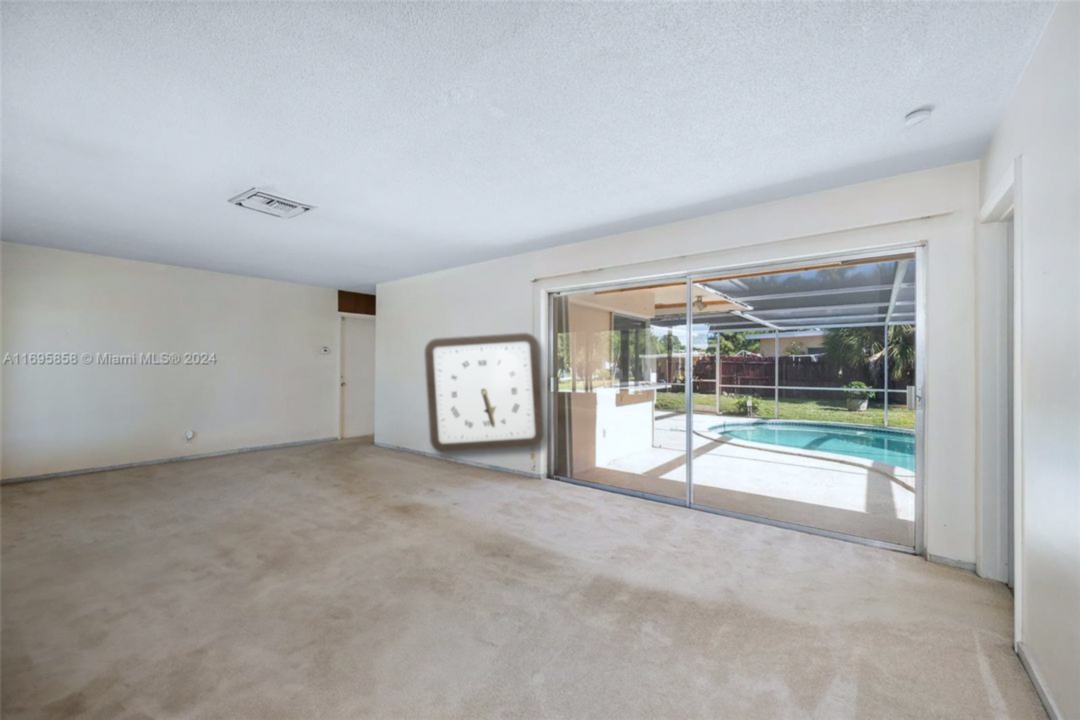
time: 5:28
